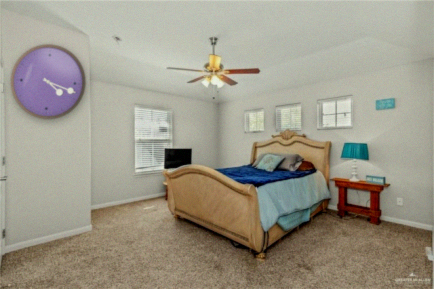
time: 4:18
